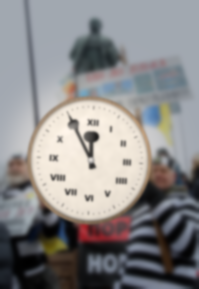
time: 11:55
